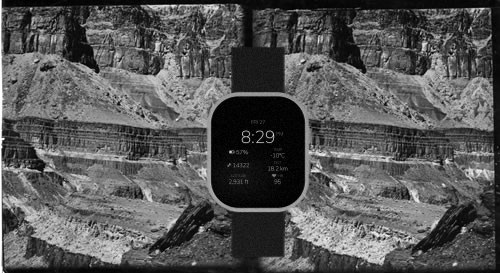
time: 8:29
